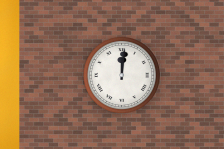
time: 12:01
